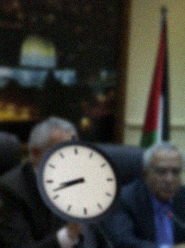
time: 8:42
